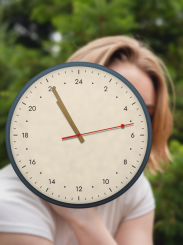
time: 21:55:13
